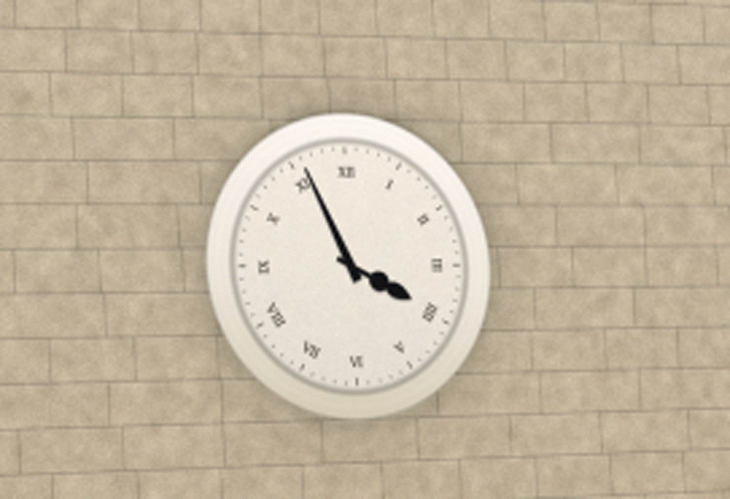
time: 3:56
